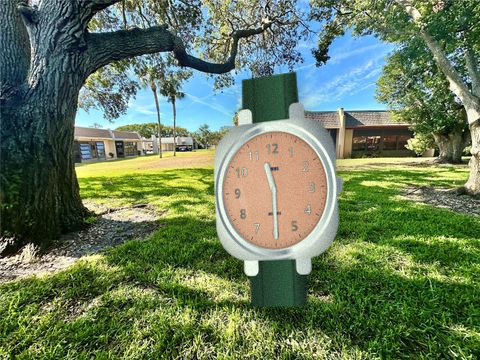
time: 11:30
